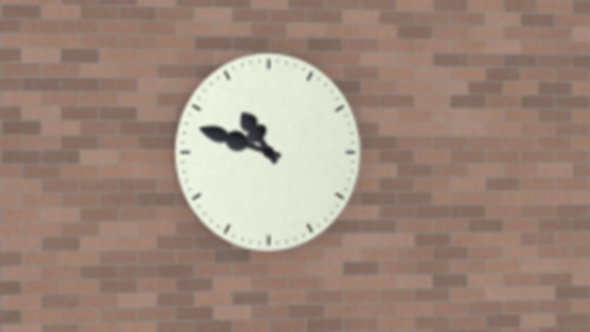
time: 10:48
